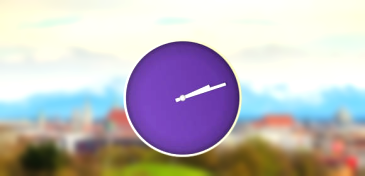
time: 2:12
